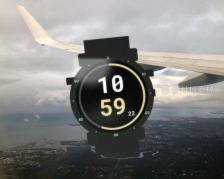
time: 10:59
